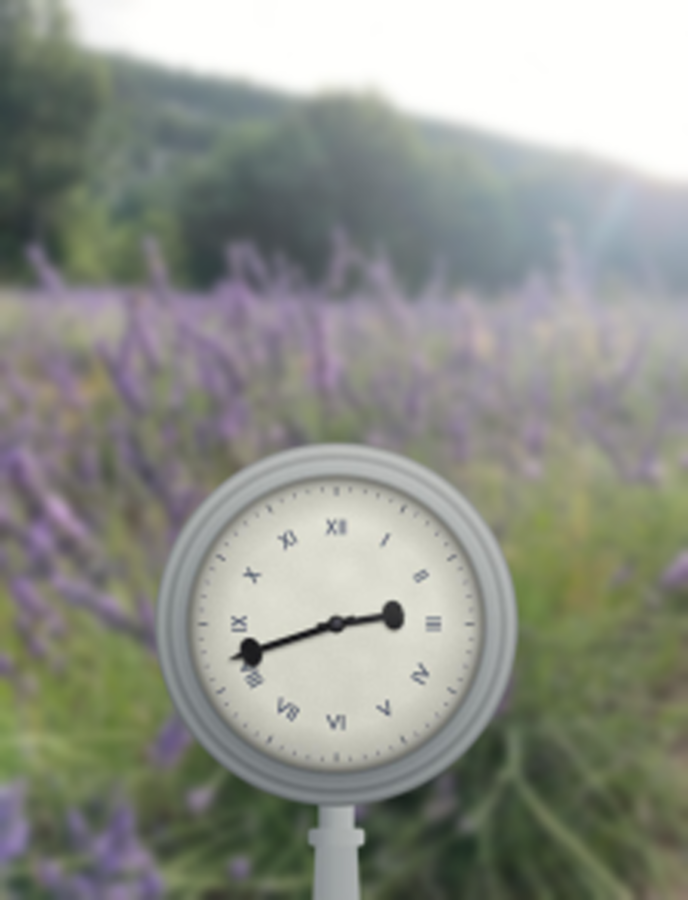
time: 2:42
